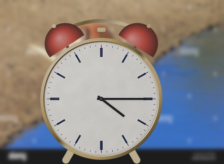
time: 4:15
